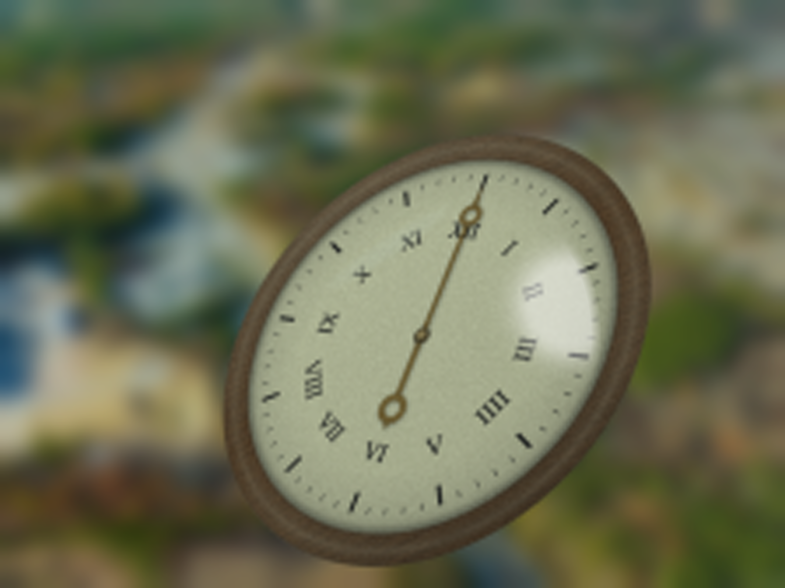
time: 6:00
